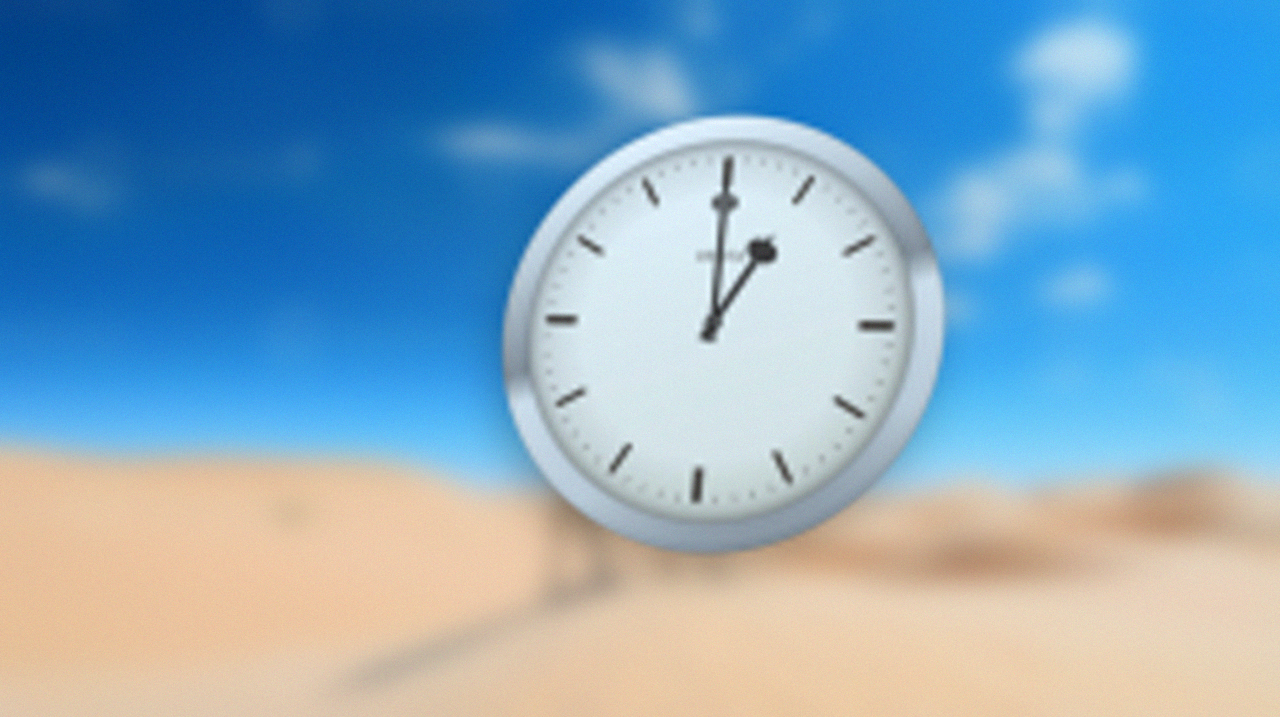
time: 1:00
